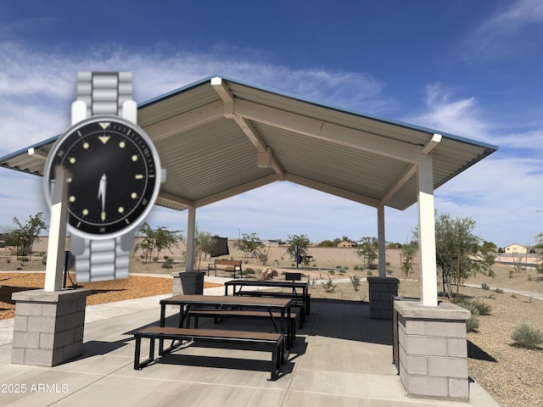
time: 6:30
